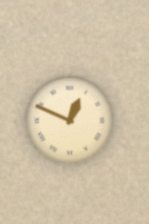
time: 12:49
